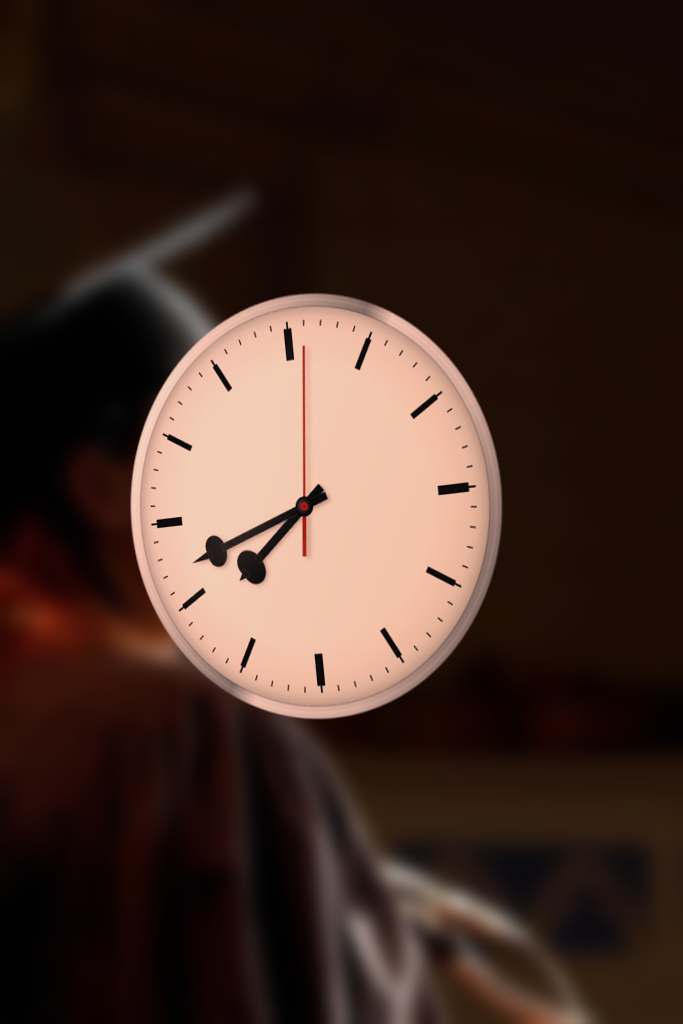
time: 7:42:01
